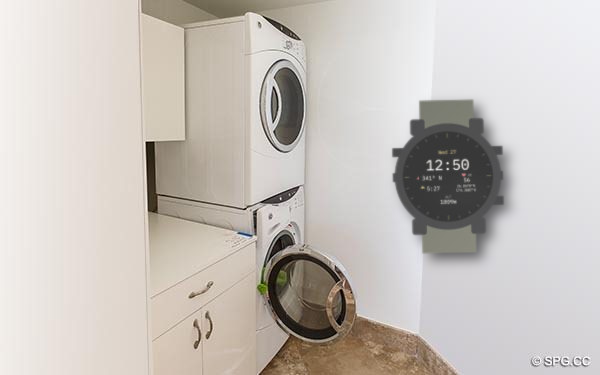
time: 12:50
